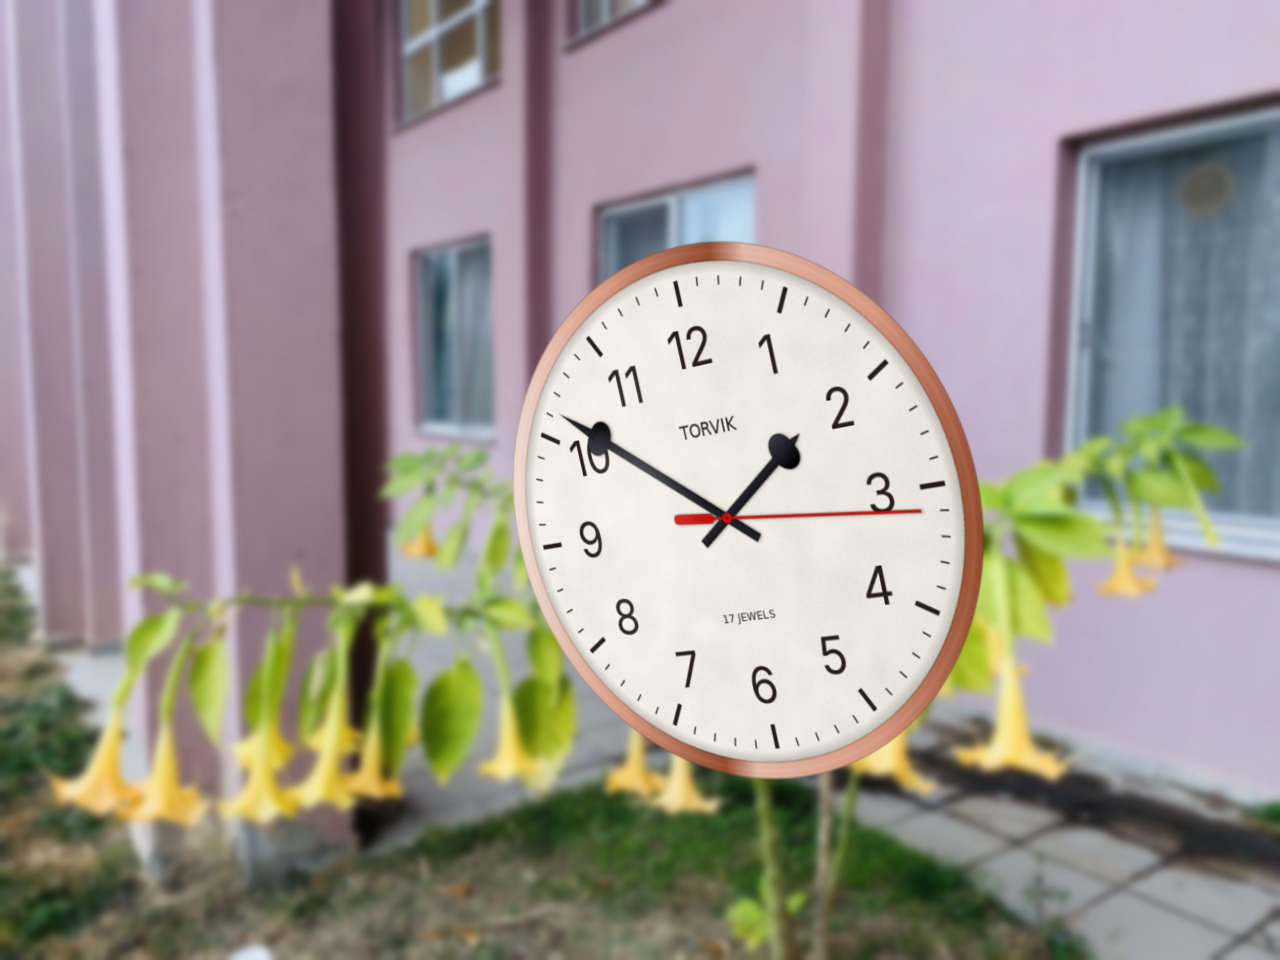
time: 1:51:16
